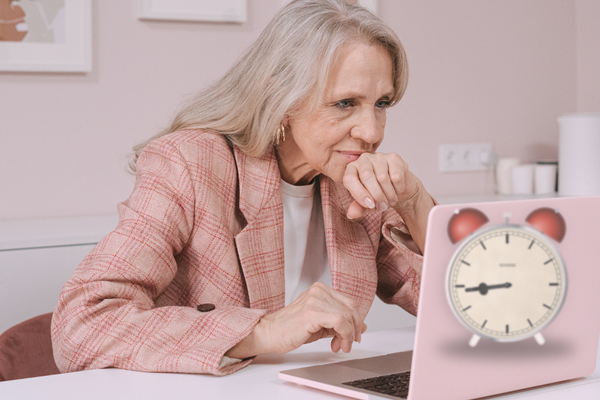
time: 8:44
